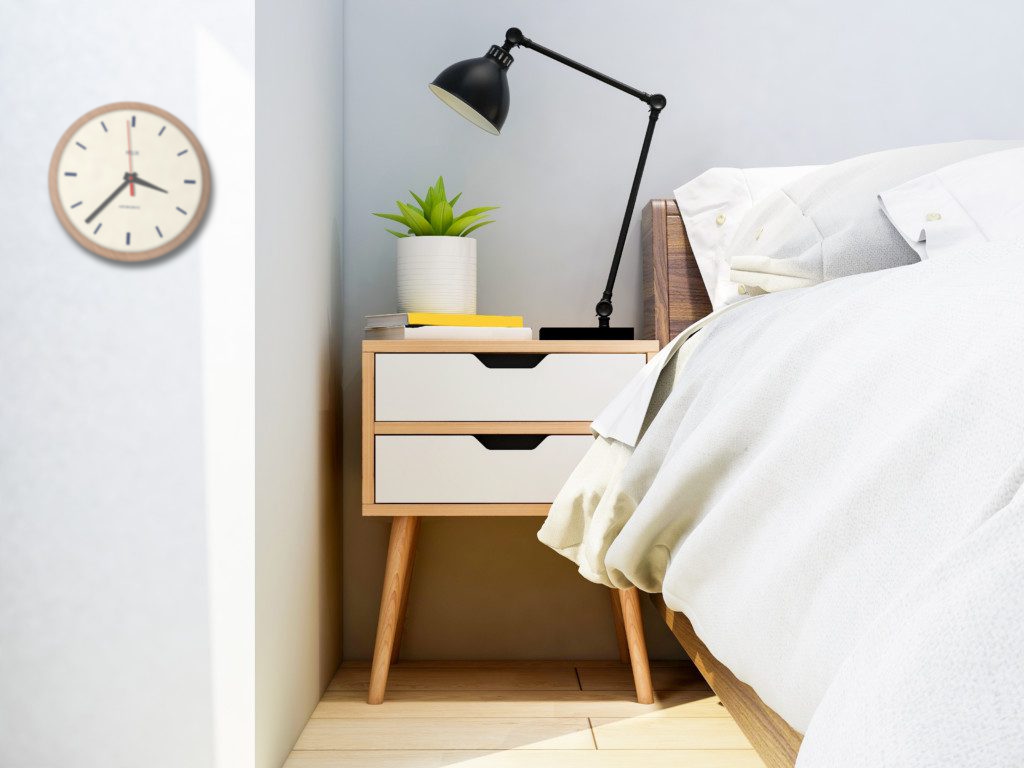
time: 3:36:59
